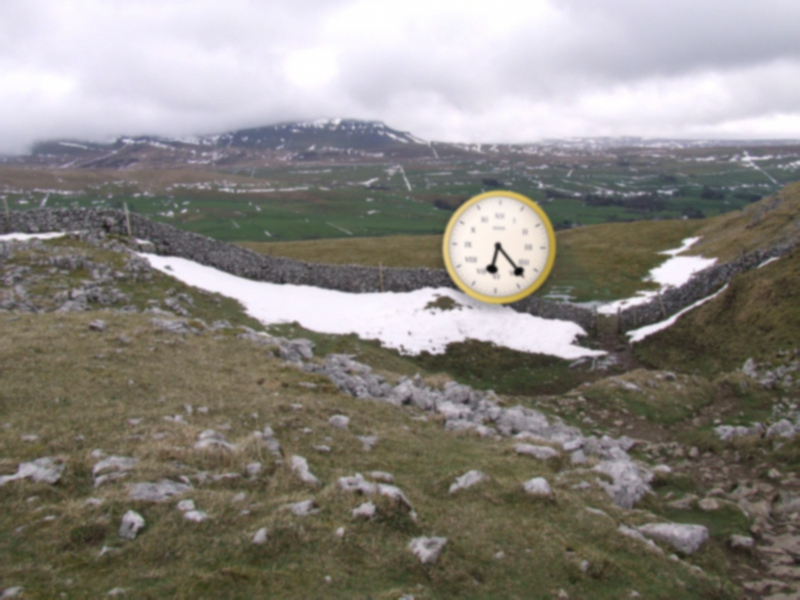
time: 6:23
